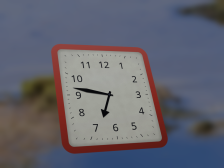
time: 6:47
